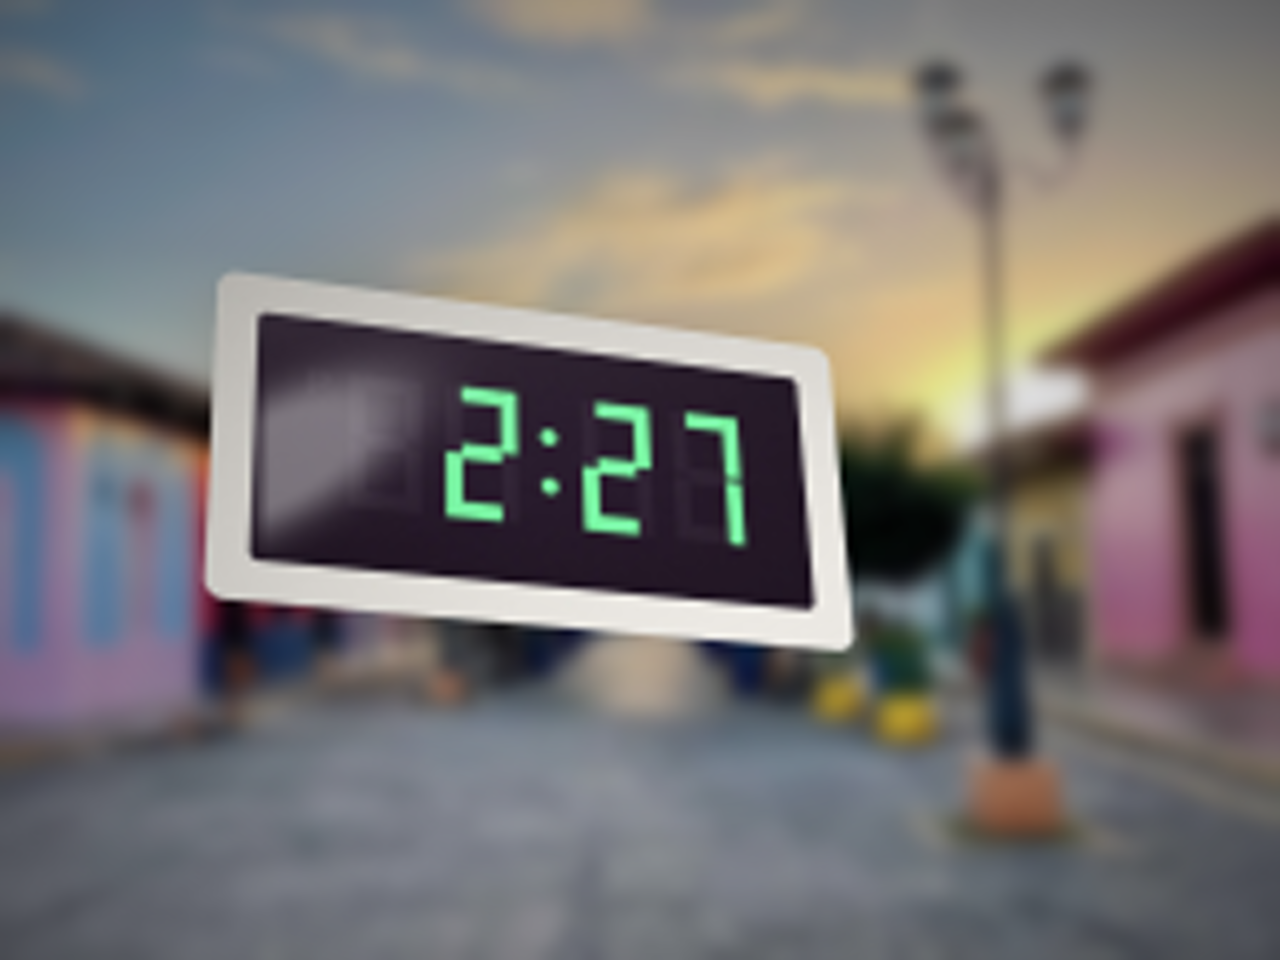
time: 2:27
